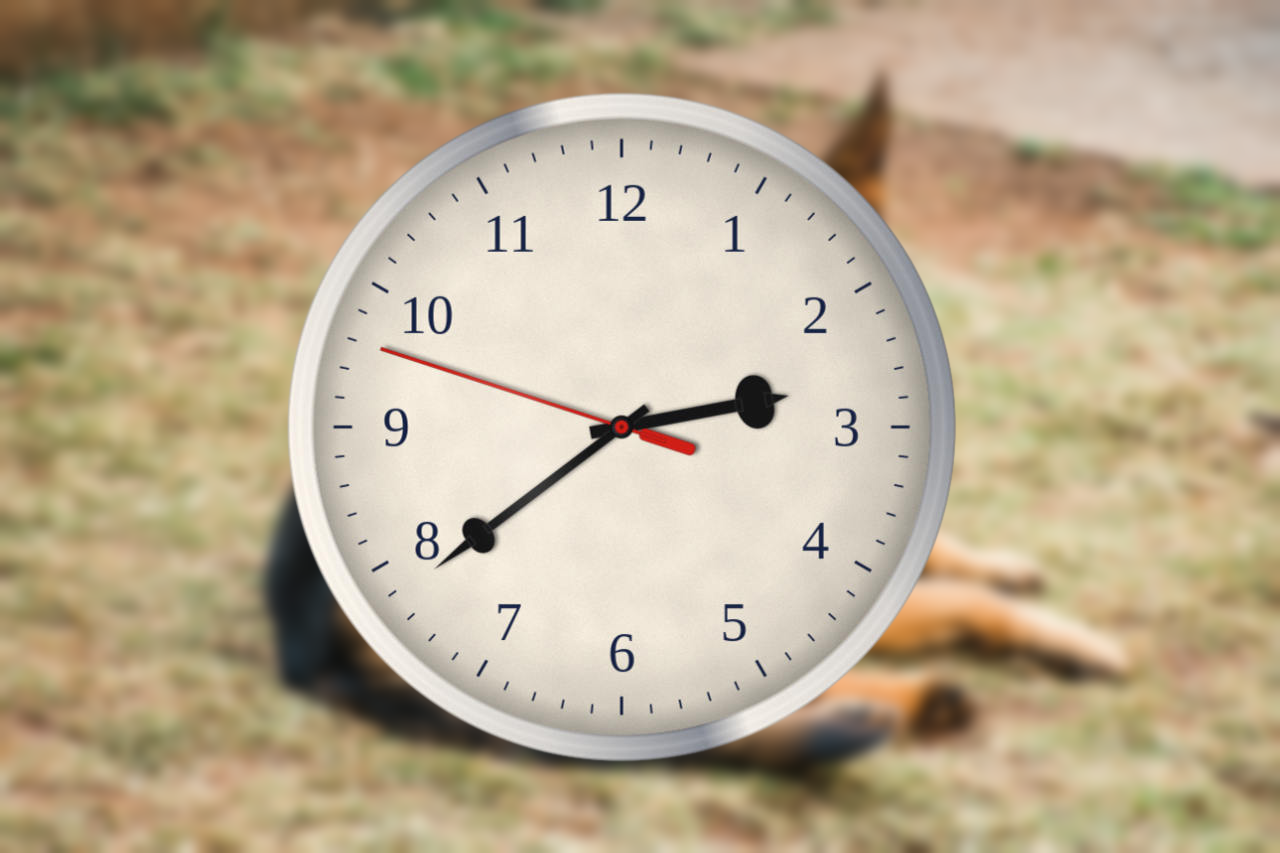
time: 2:38:48
